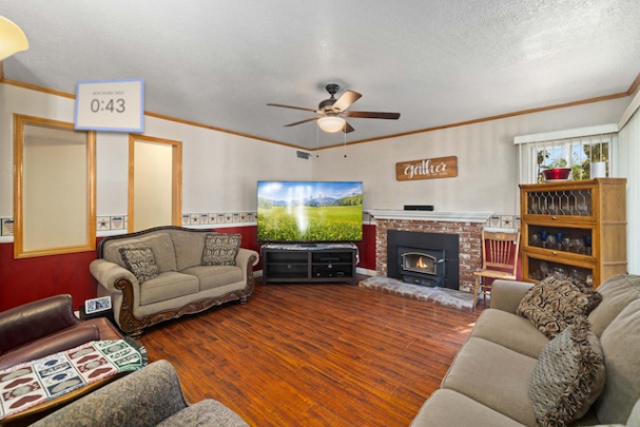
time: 0:43
